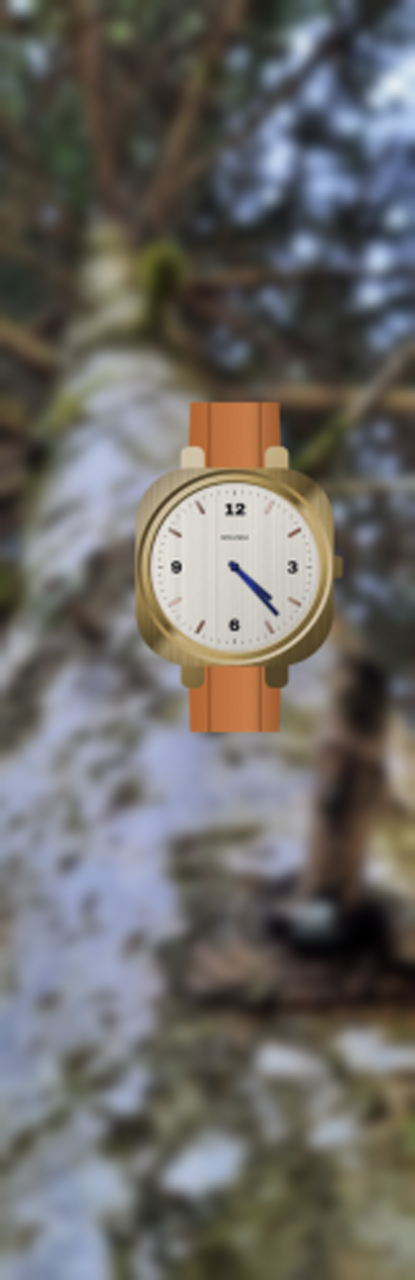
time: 4:23
